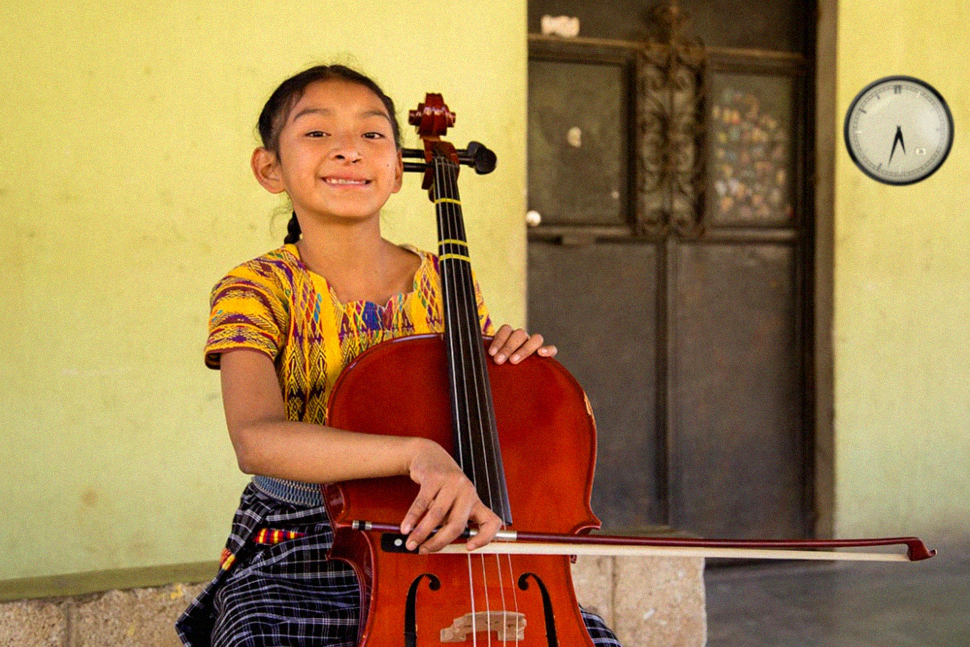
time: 5:33
